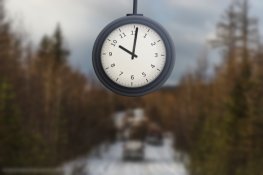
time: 10:01
